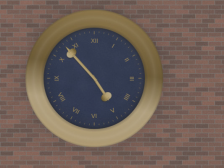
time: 4:53
